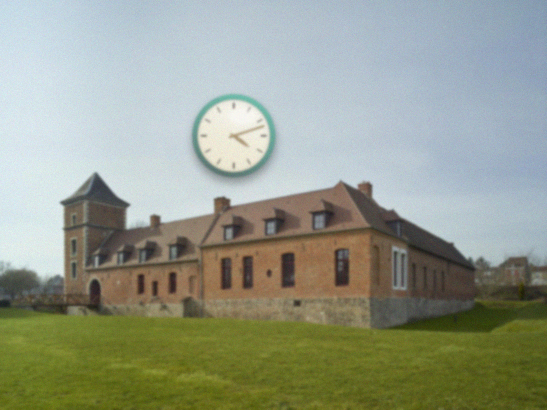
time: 4:12
